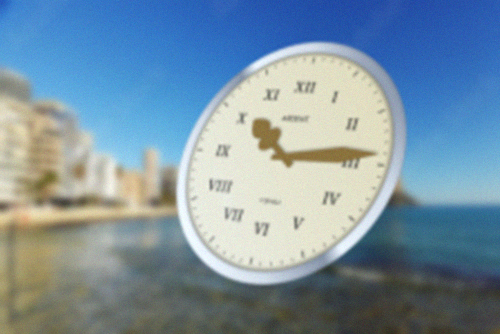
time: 10:14
